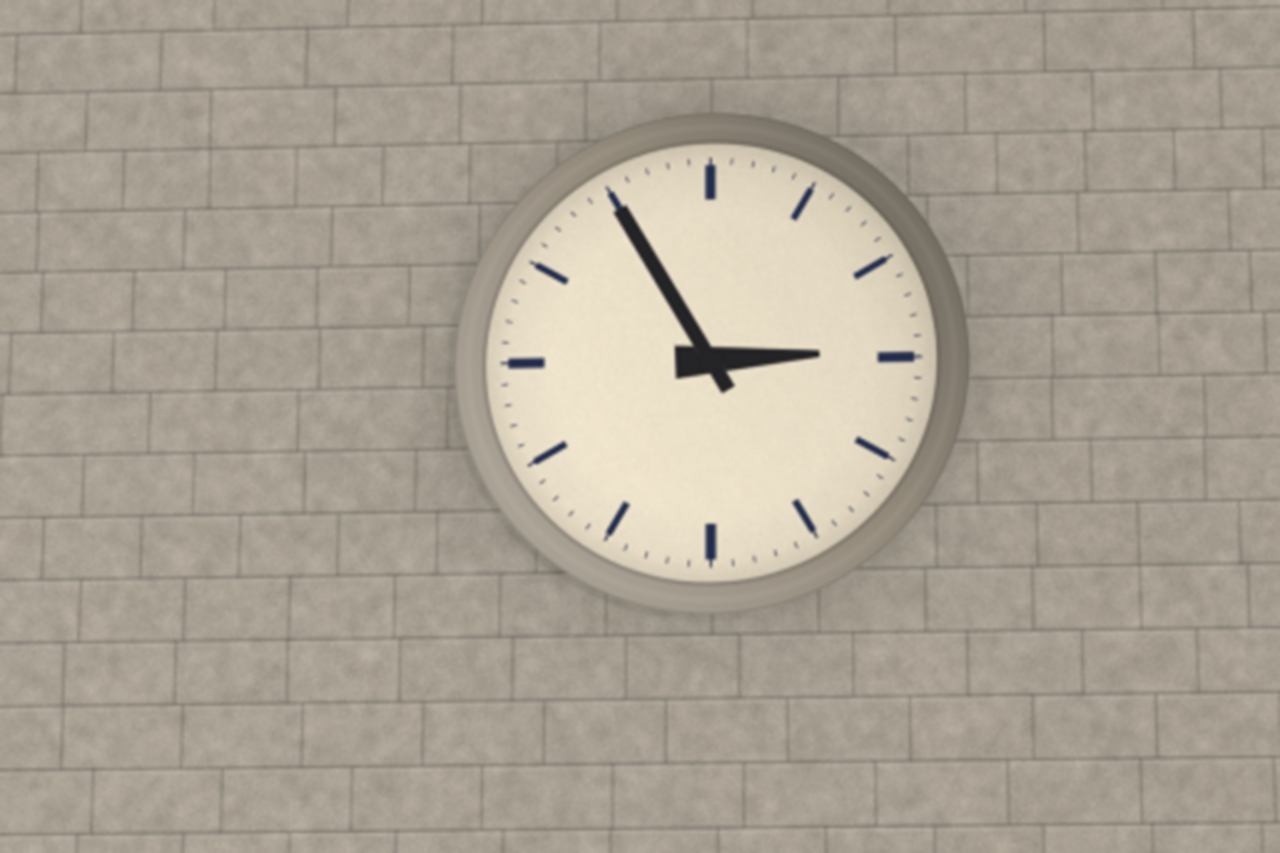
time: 2:55
